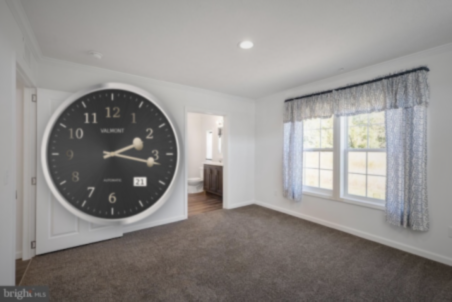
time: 2:17
